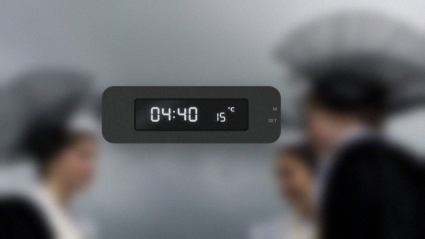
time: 4:40
